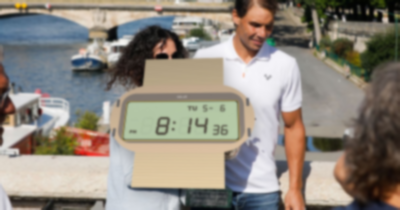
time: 8:14
